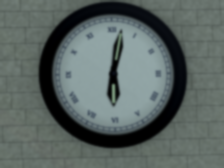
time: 6:02
